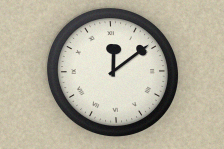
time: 12:09
